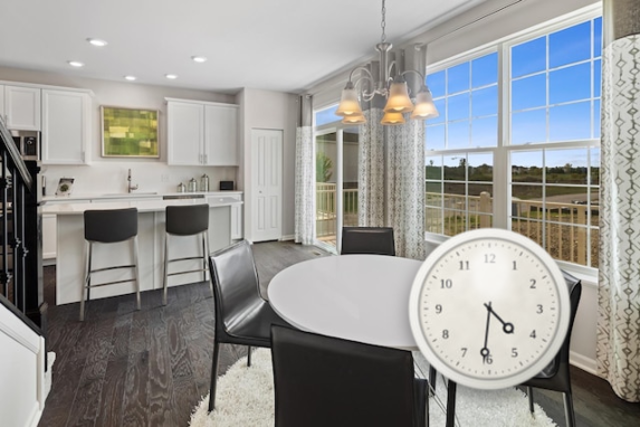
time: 4:31
